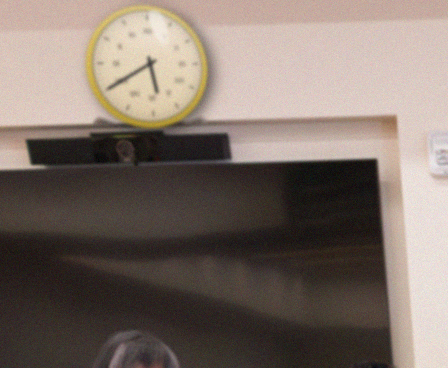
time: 5:40
